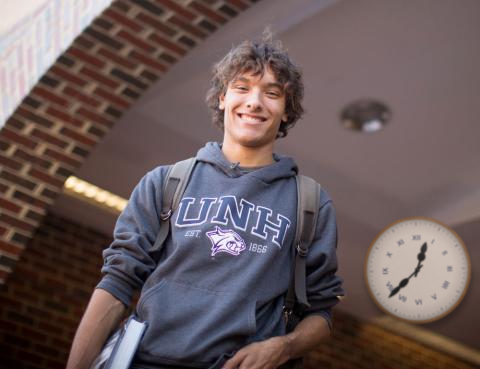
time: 12:38
